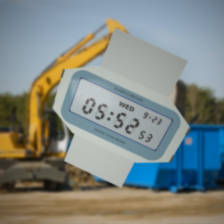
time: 5:52:53
